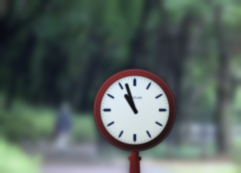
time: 10:57
